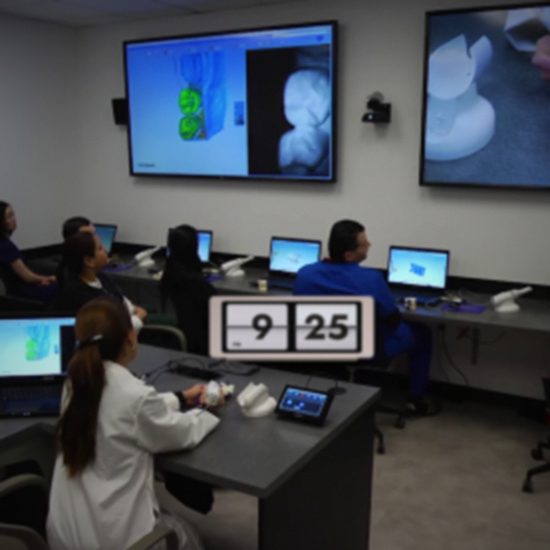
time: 9:25
